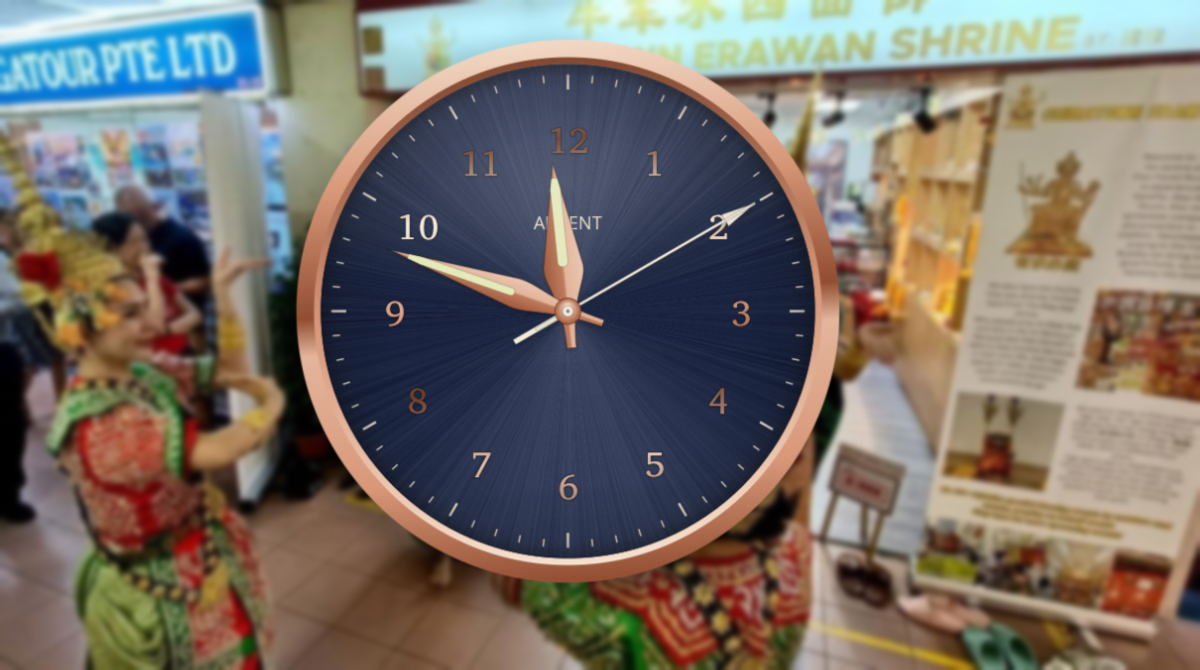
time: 11:48:10
